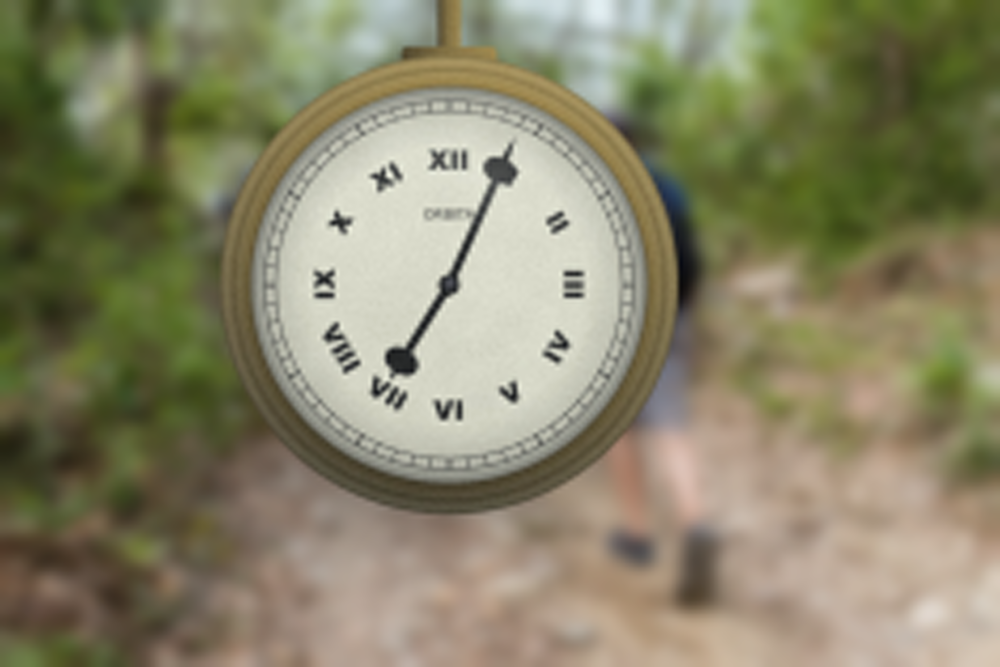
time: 7:04
